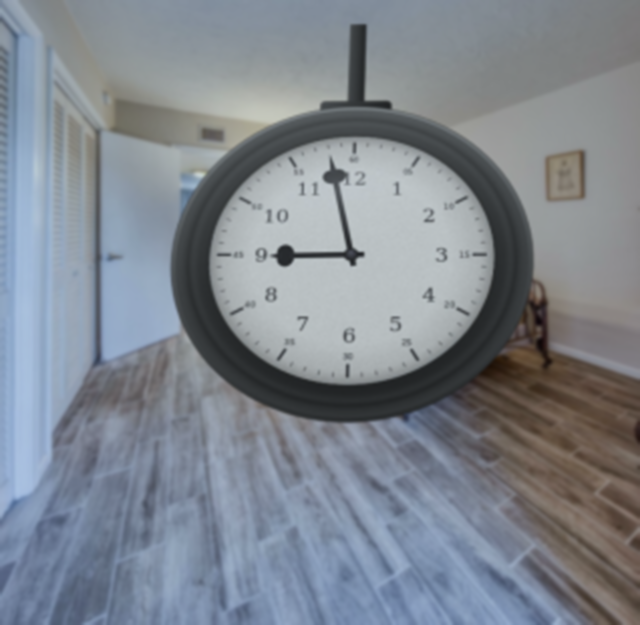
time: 8:58
